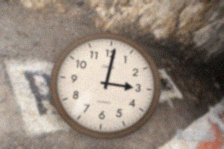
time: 3:01
